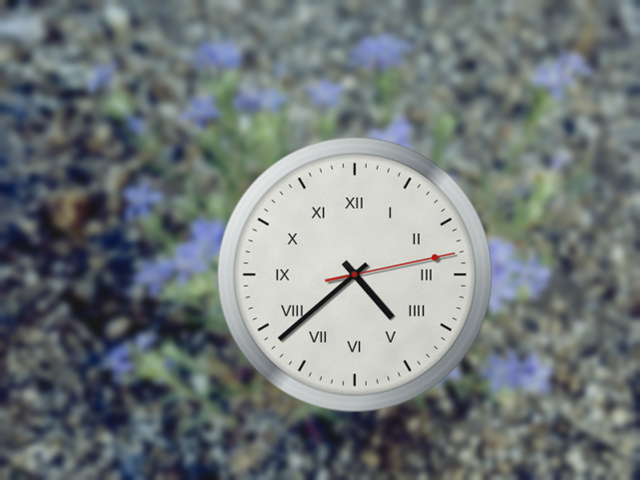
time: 4:38:13
